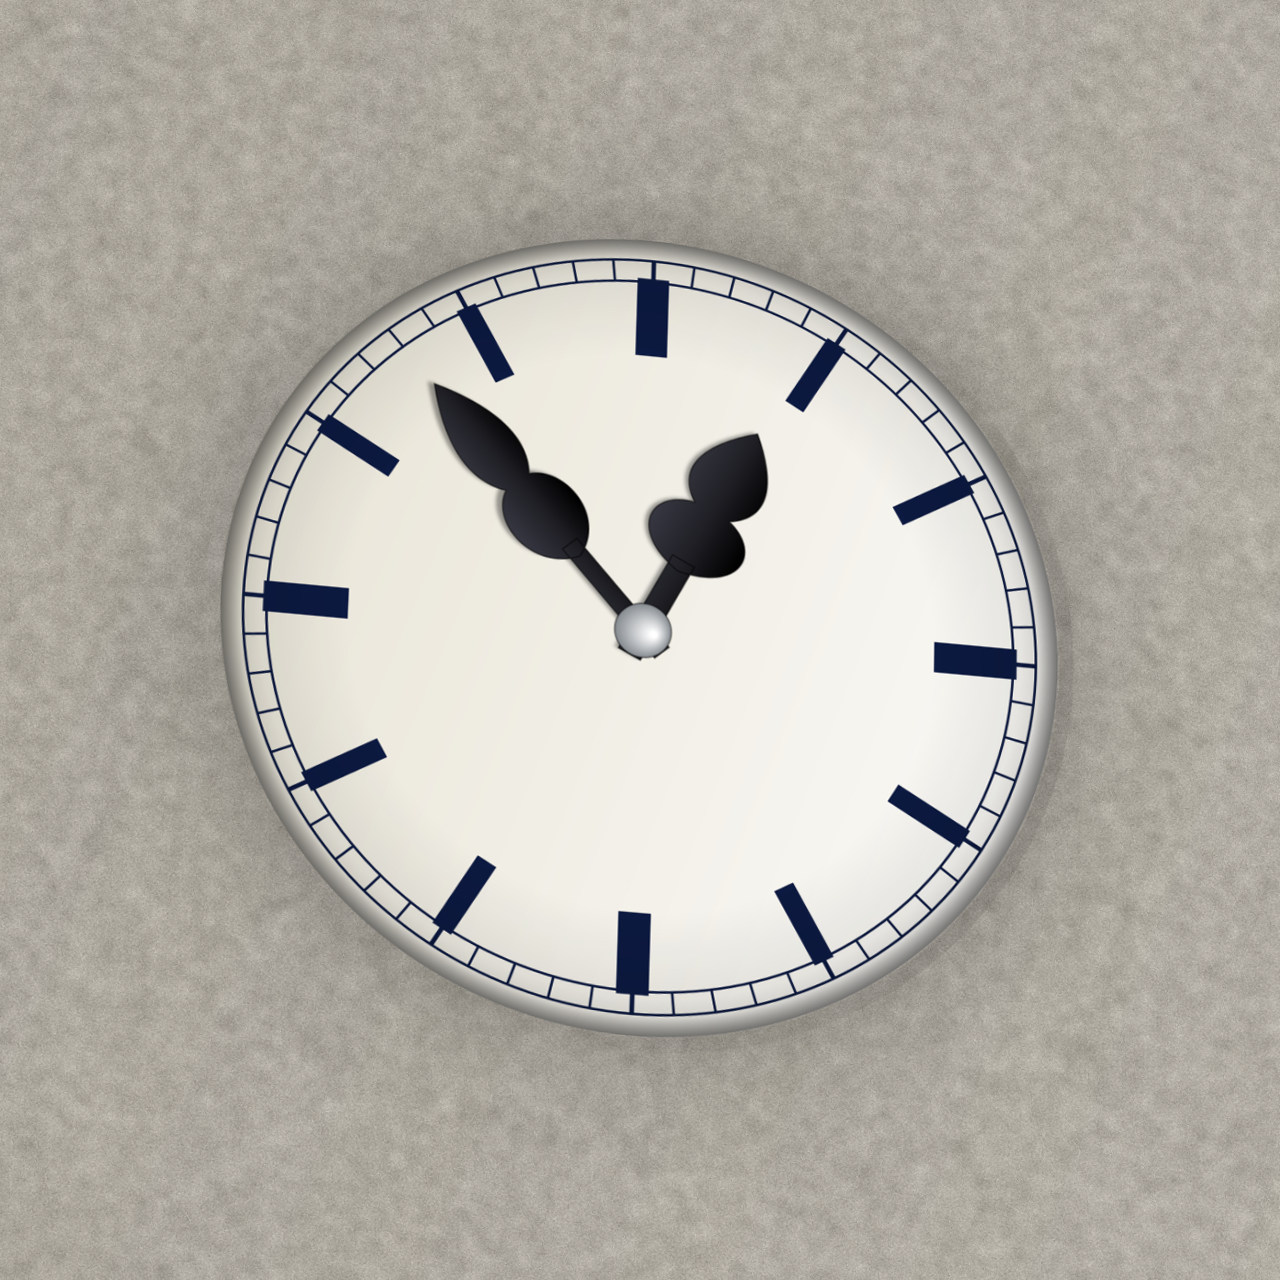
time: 12:53
